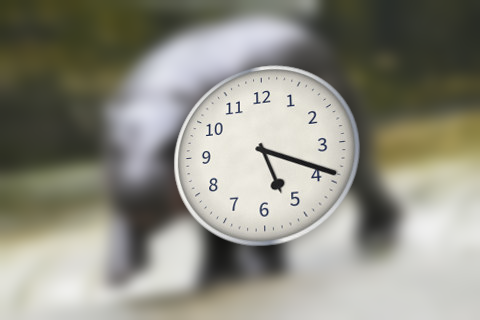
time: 5:19
